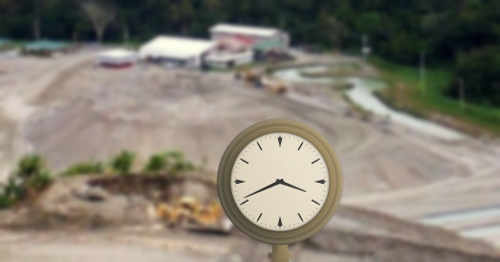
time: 3:41
